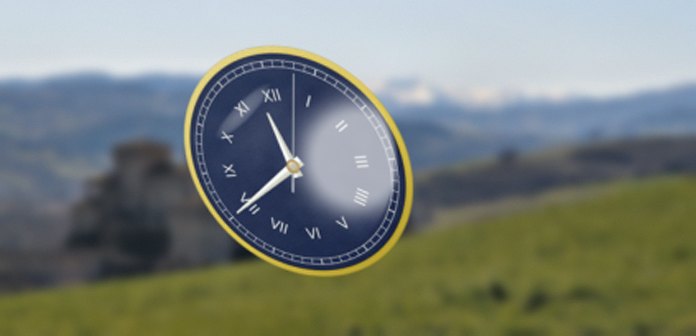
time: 11:40:03
